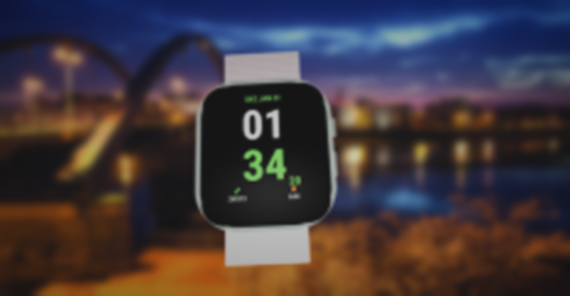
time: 1:34
